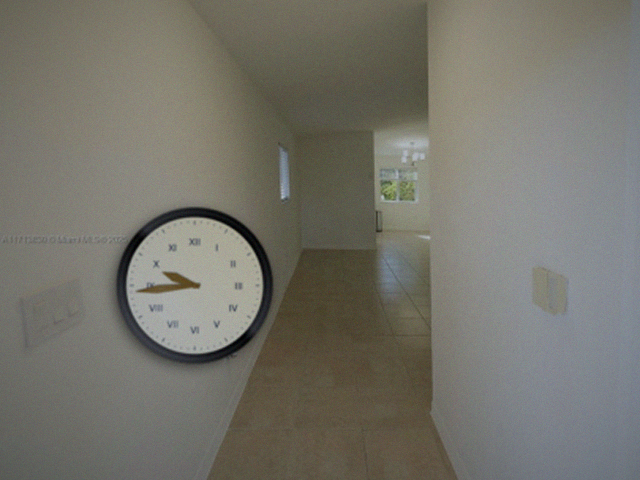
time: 9:44
